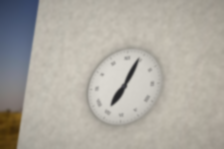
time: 7:04
